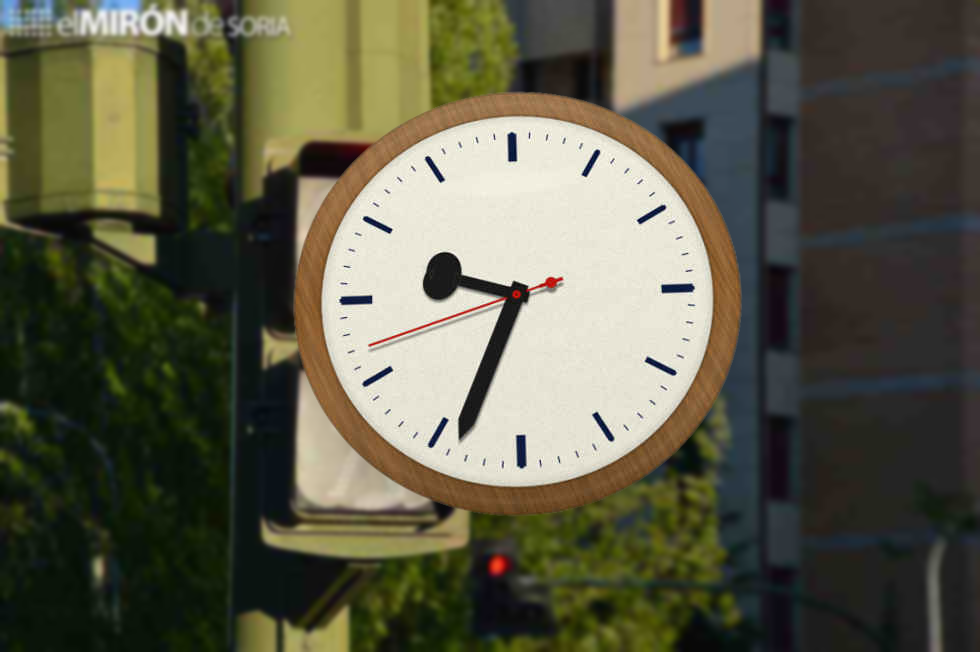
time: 9:33:42
